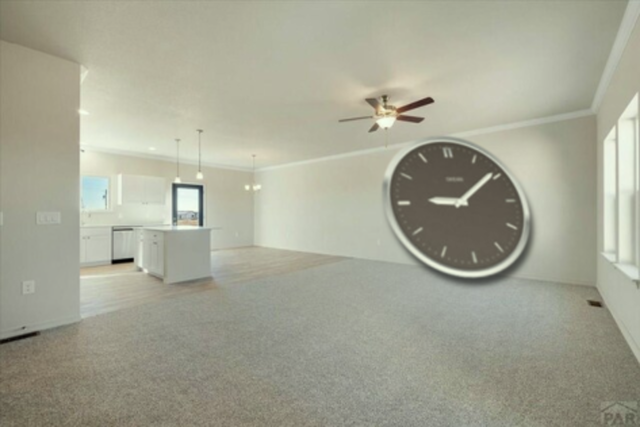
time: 9:09
